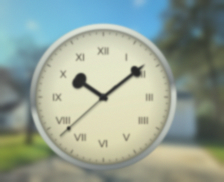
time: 10:08:38
